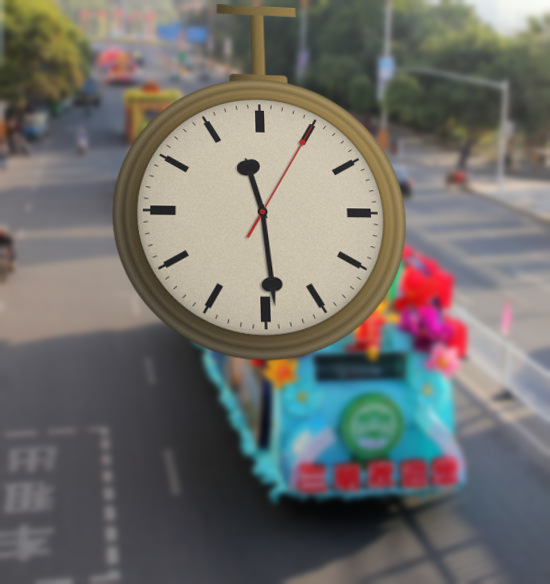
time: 11:29:05
